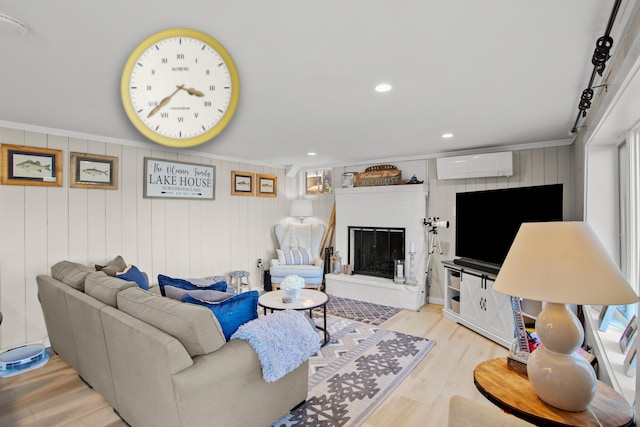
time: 3:38
